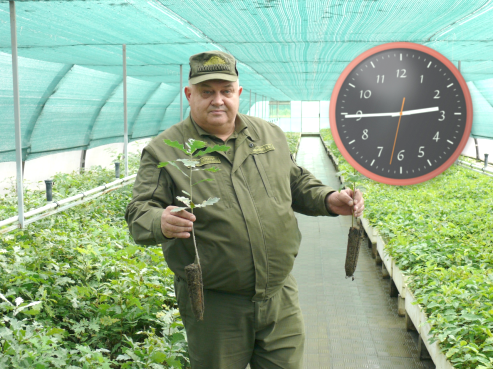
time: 2:44:32
